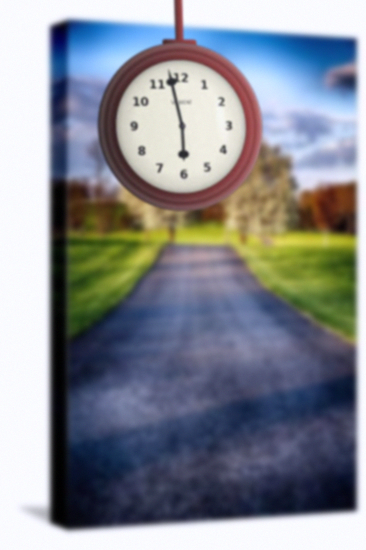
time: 5:58
